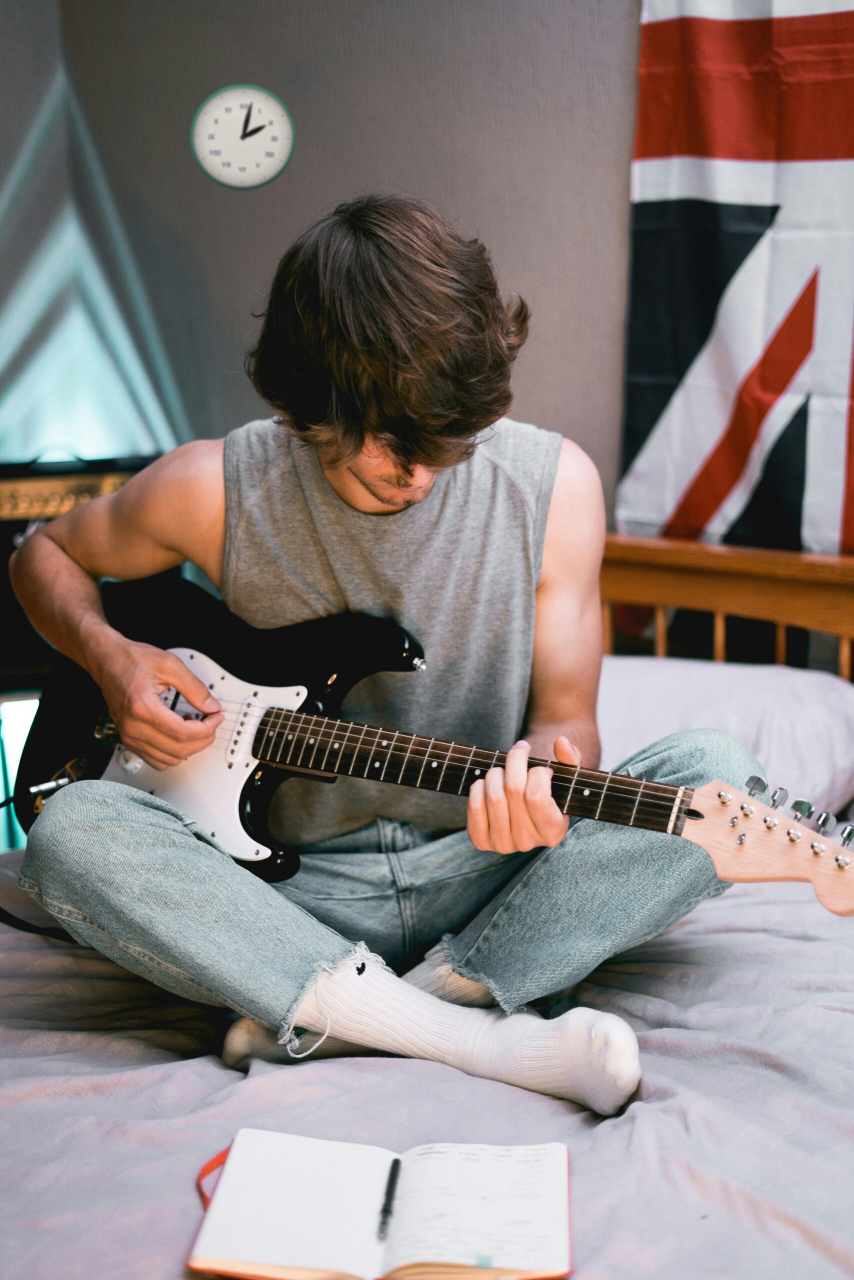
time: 2:02
